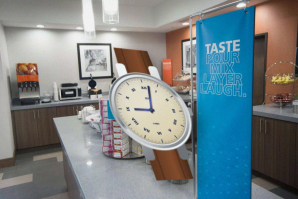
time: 9:02
